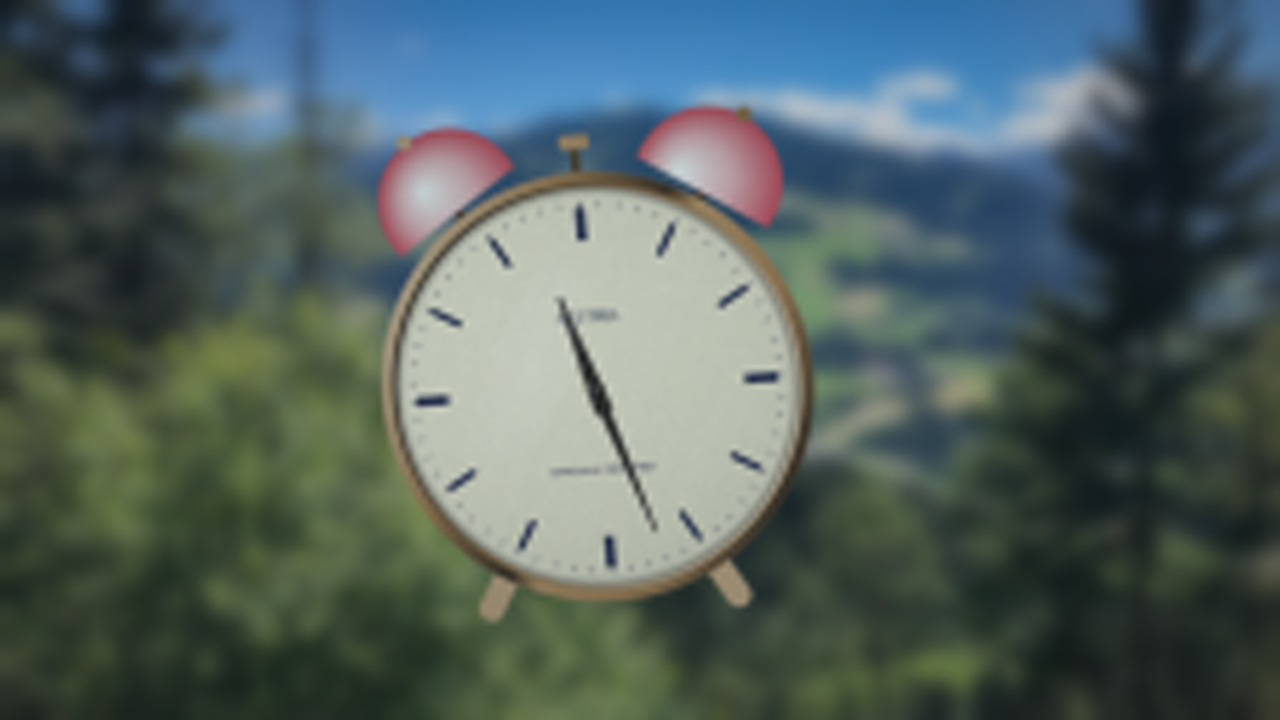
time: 11:27
